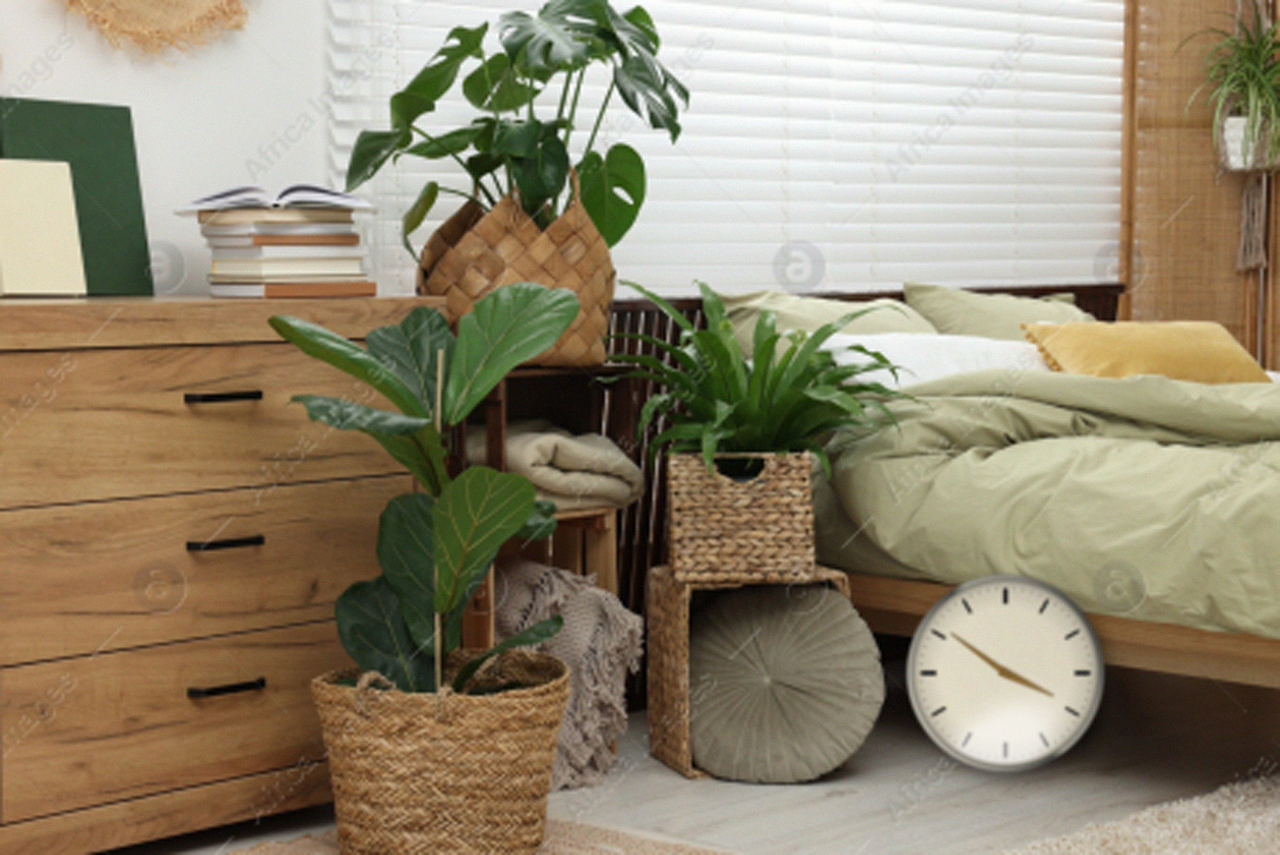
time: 3:51
